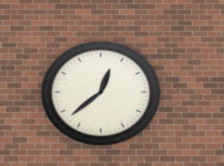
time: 12:38
